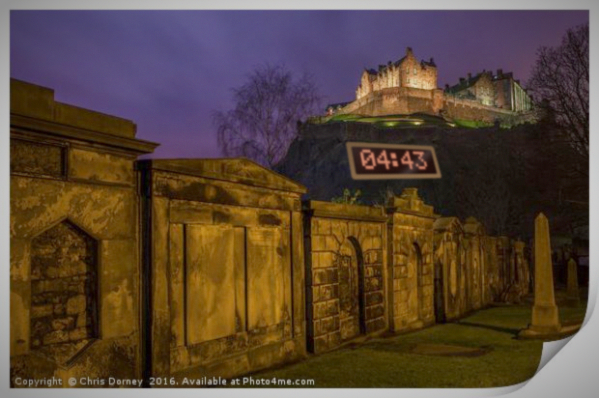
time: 4:43
